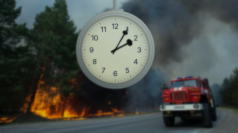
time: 2:05
